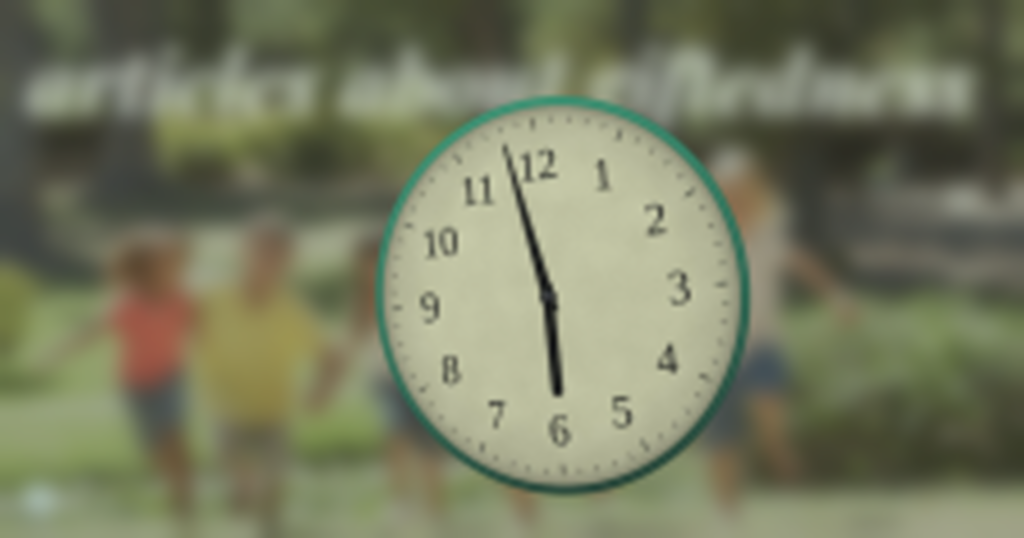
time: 5:58
